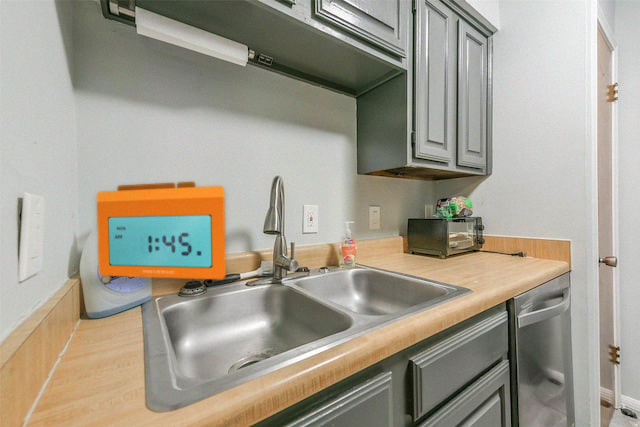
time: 1:45
